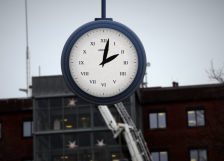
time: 2:02
